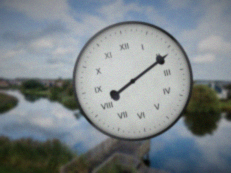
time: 8:11
